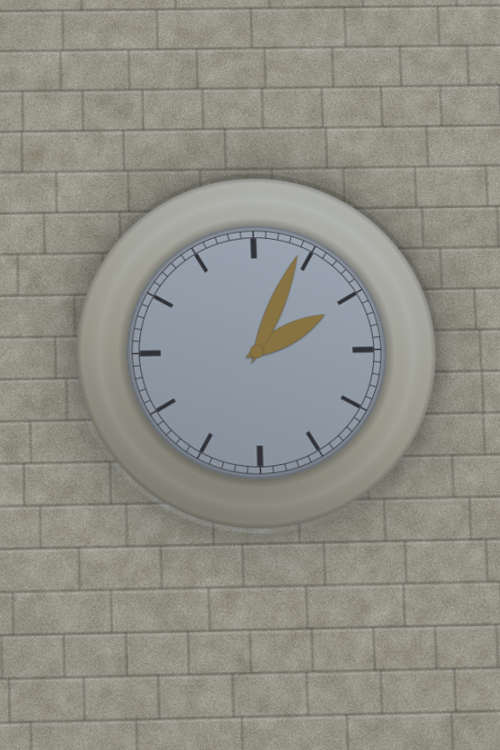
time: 2:04
